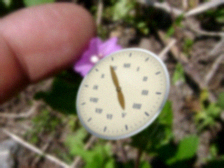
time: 4:54
